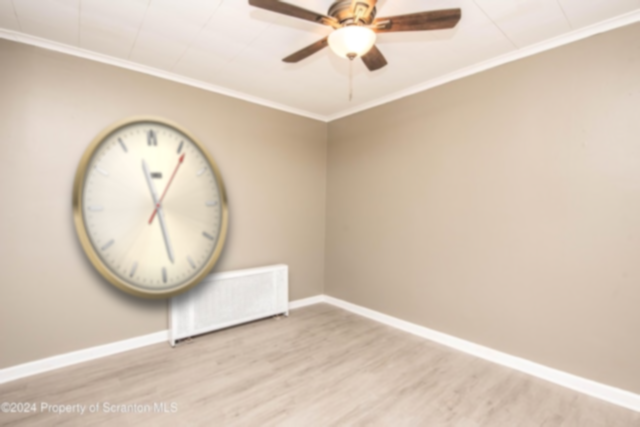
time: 11:28:06
